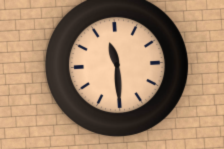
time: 11:30
